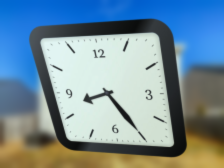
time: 8:25
